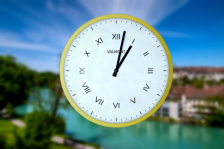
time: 1:02
